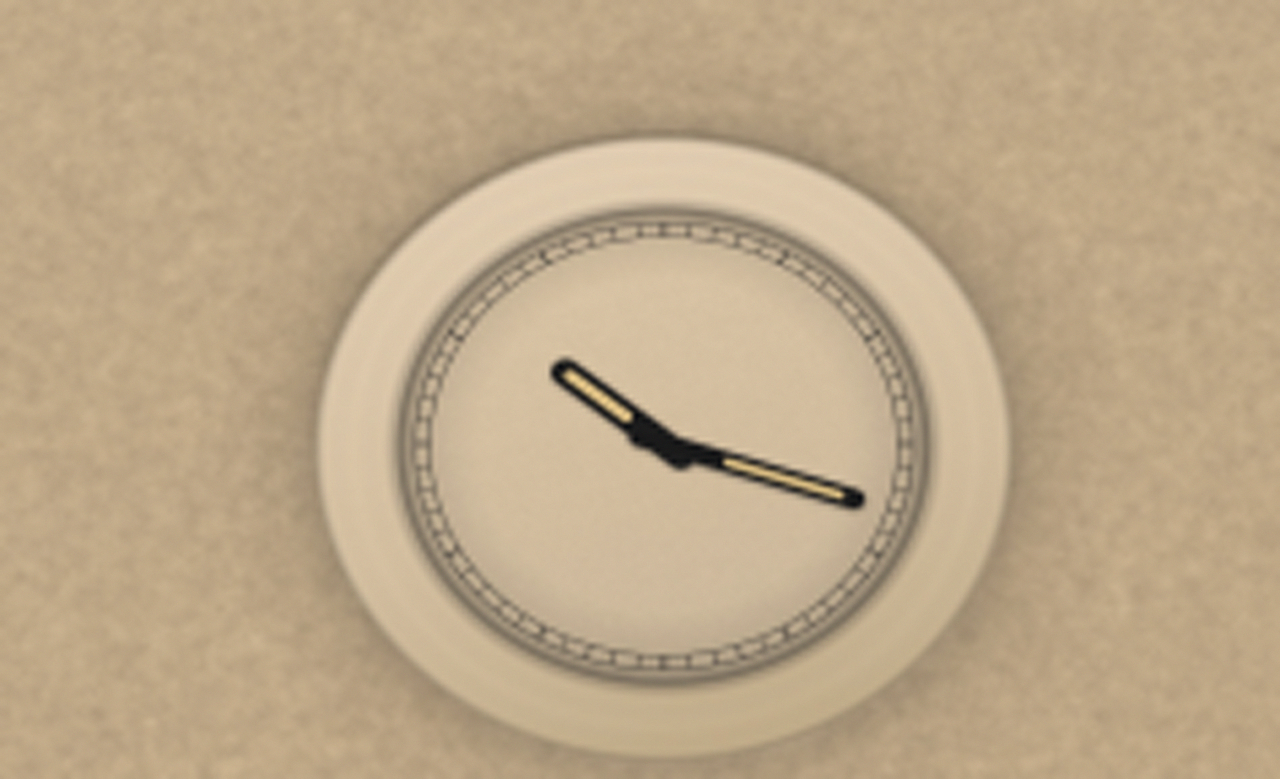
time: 10:18
